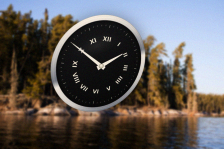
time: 1:50
